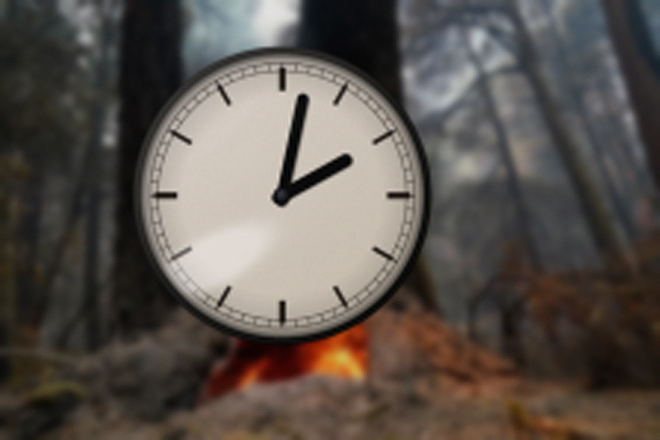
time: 2:02
